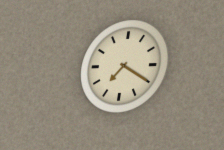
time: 7:20
